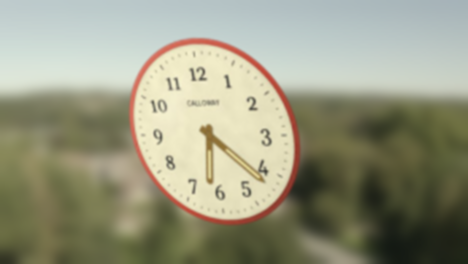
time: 6:22
